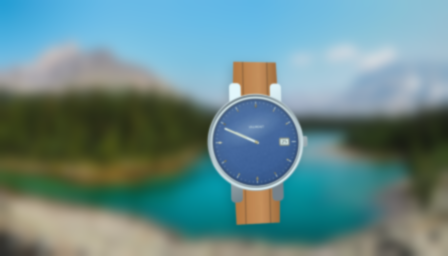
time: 9:49
